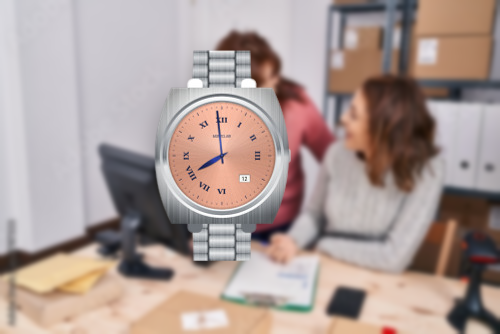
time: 7:59
